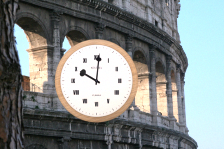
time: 10:01
